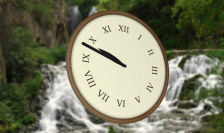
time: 9:48
